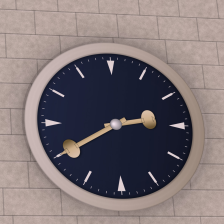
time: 2:40
